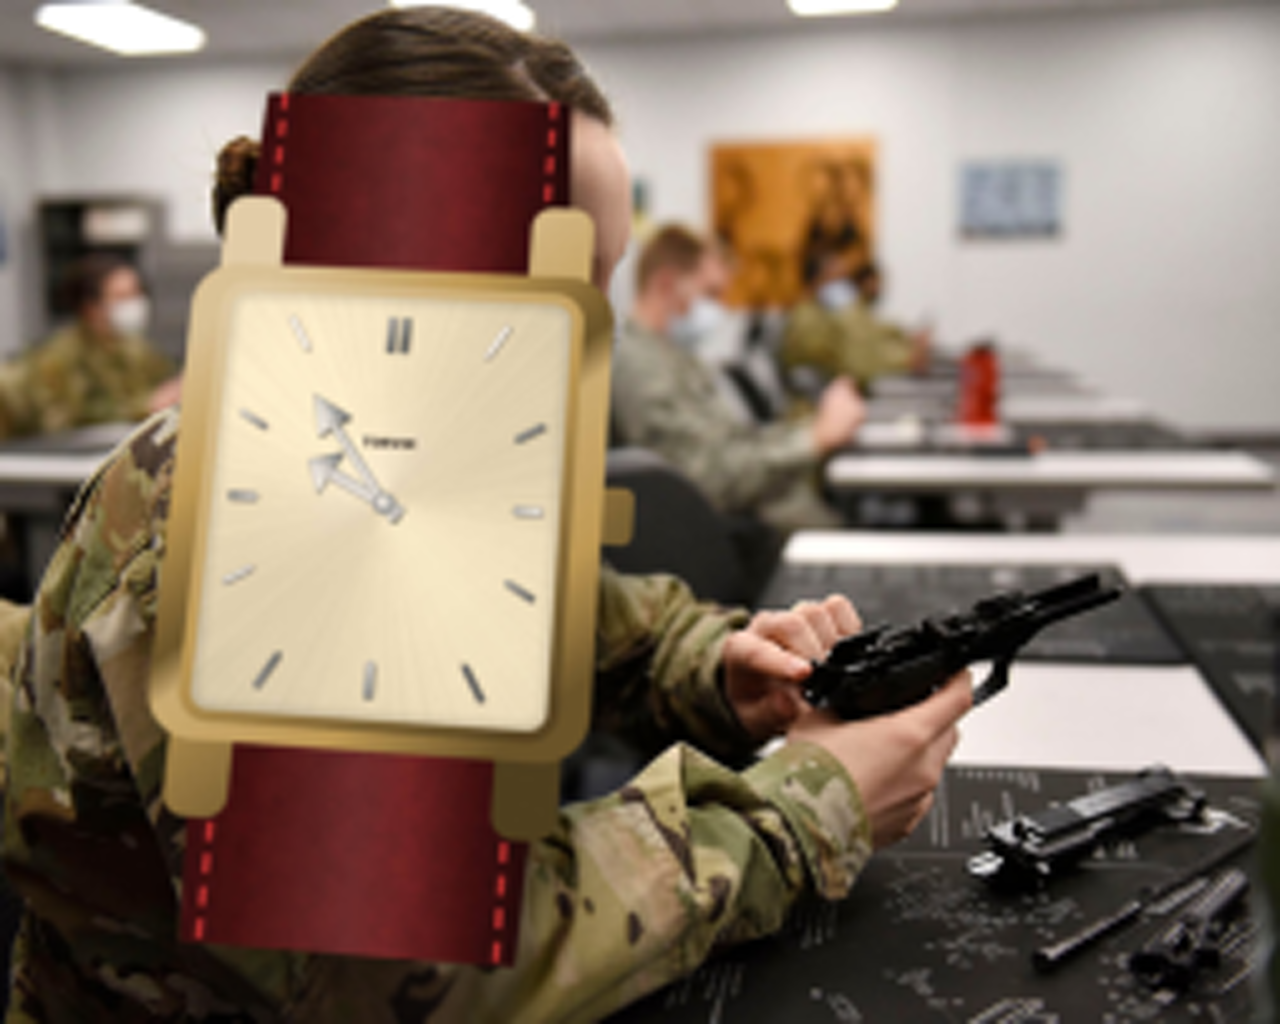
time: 9:54
